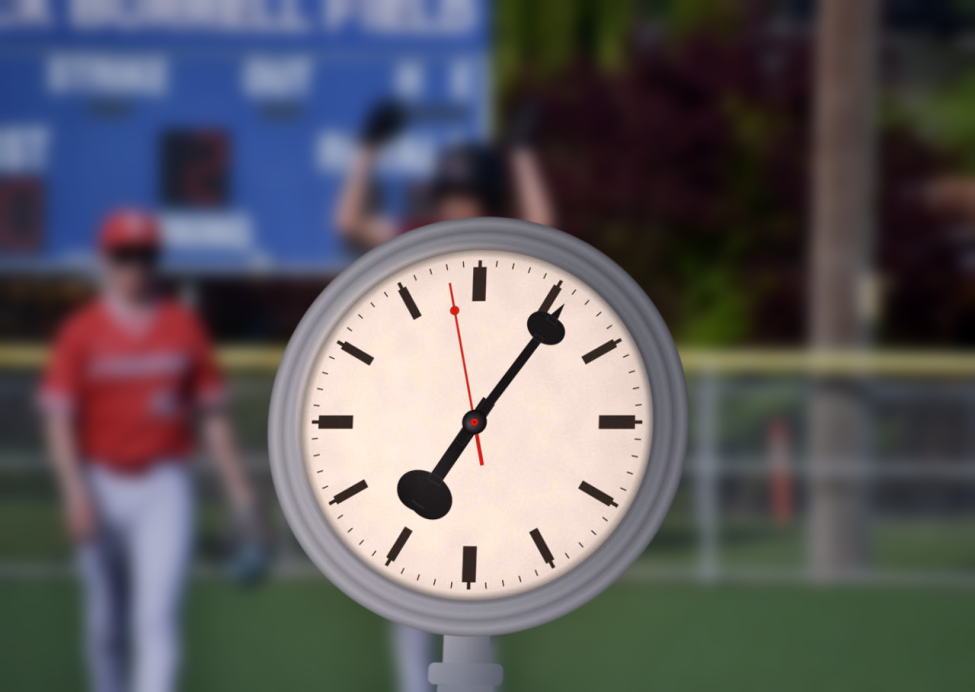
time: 7:05:58
